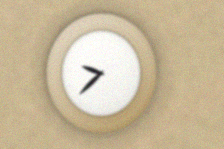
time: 9:38
